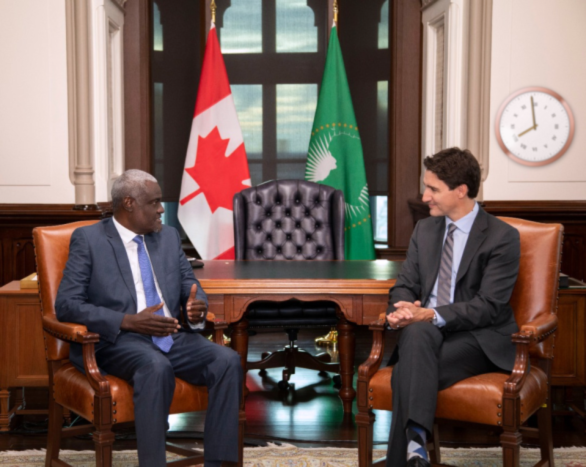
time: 7:59
